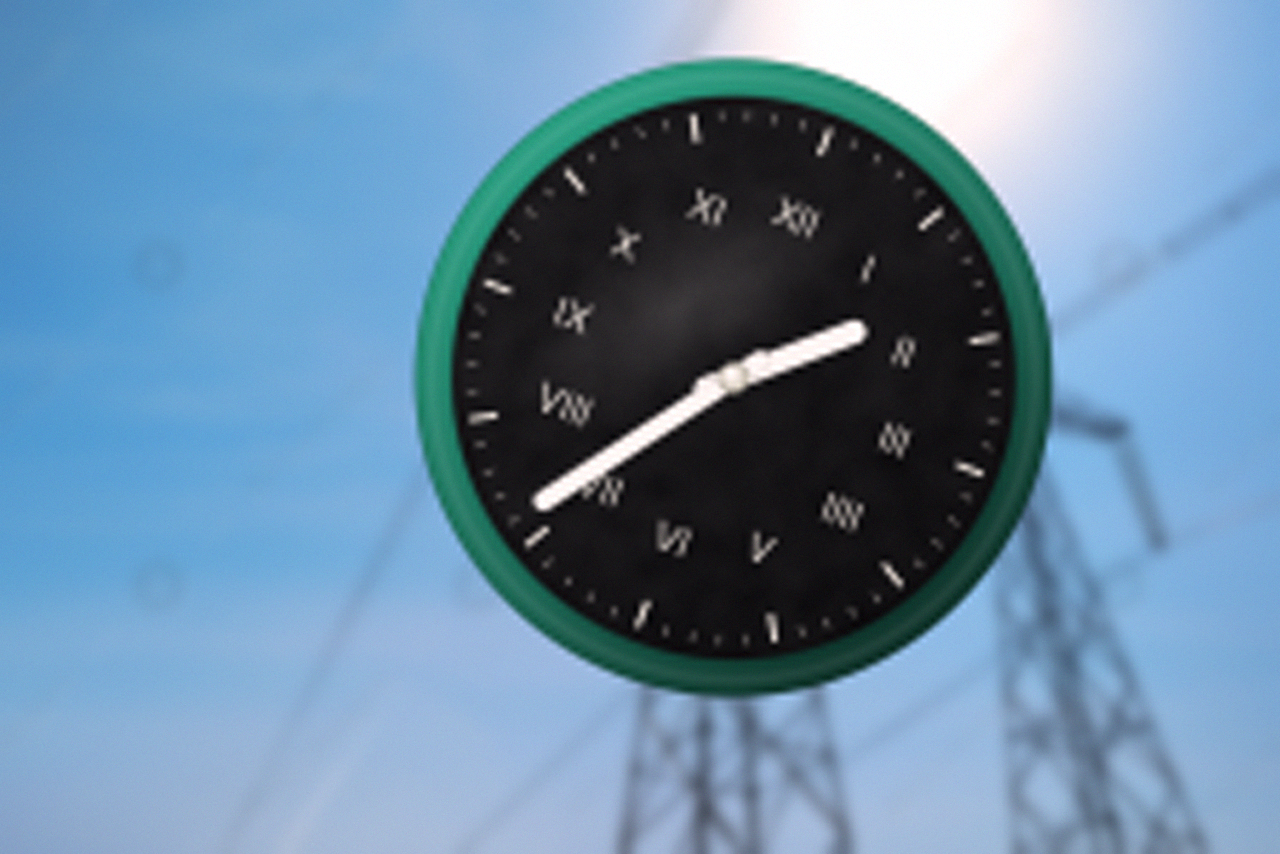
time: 1:36
